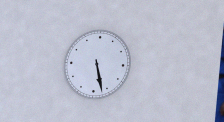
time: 5:27
